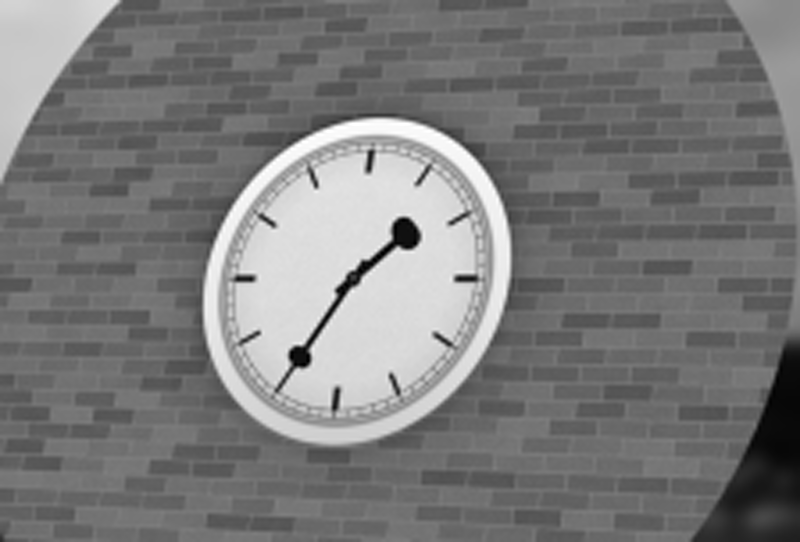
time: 1:35
